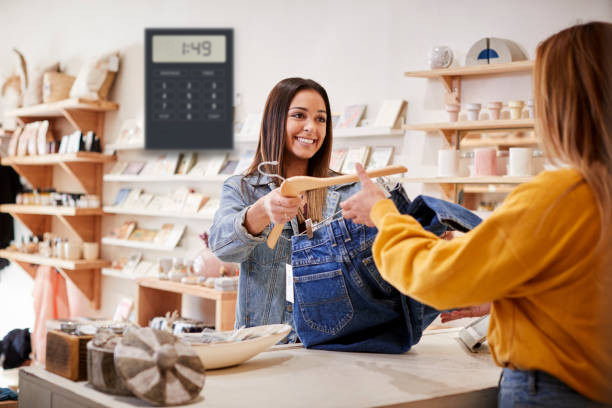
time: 1:49
